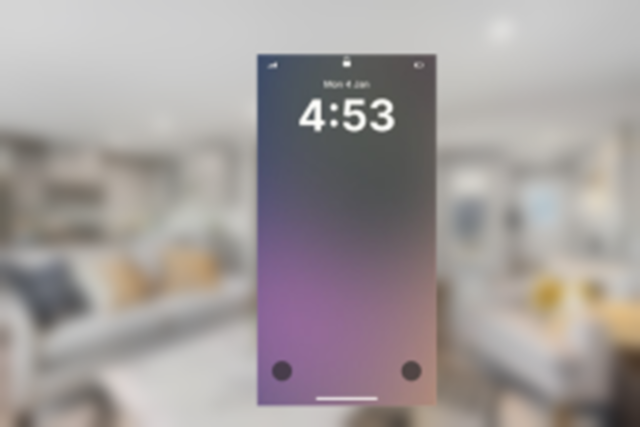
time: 4:53
